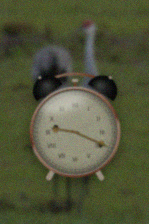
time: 9:19
